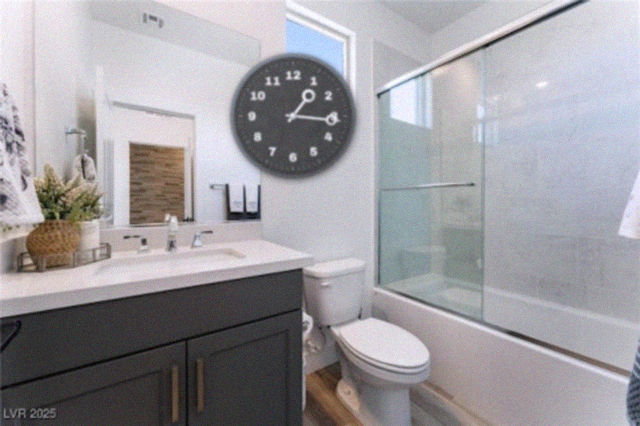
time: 1:16
